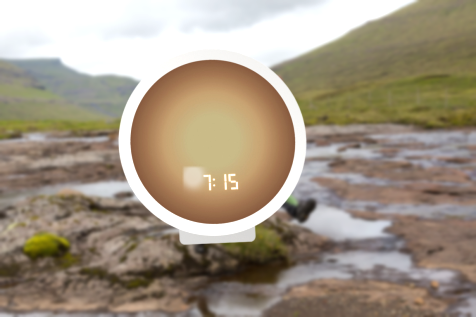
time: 7:15
